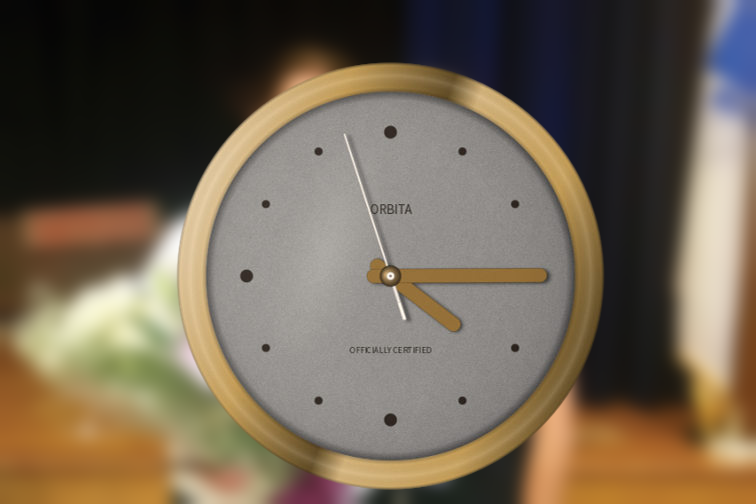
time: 4:14:57
